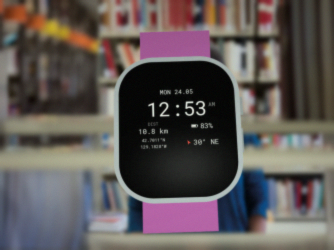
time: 12:53
